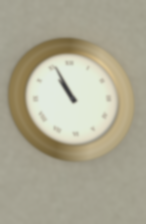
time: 10:56
